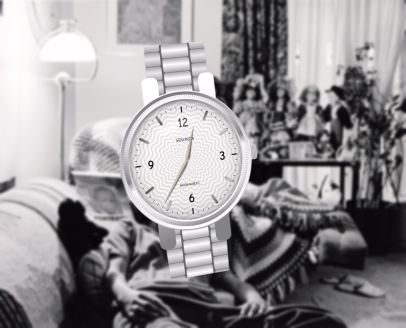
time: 12:36
